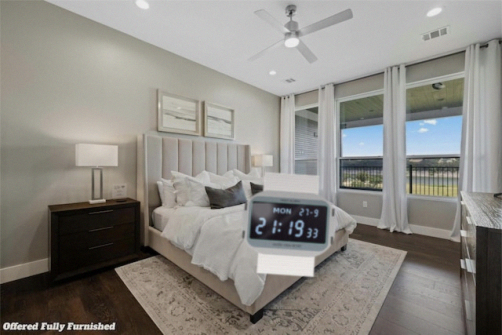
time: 21:19:33
